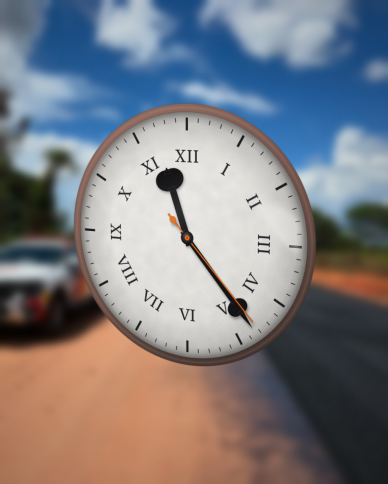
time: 11:23:23
